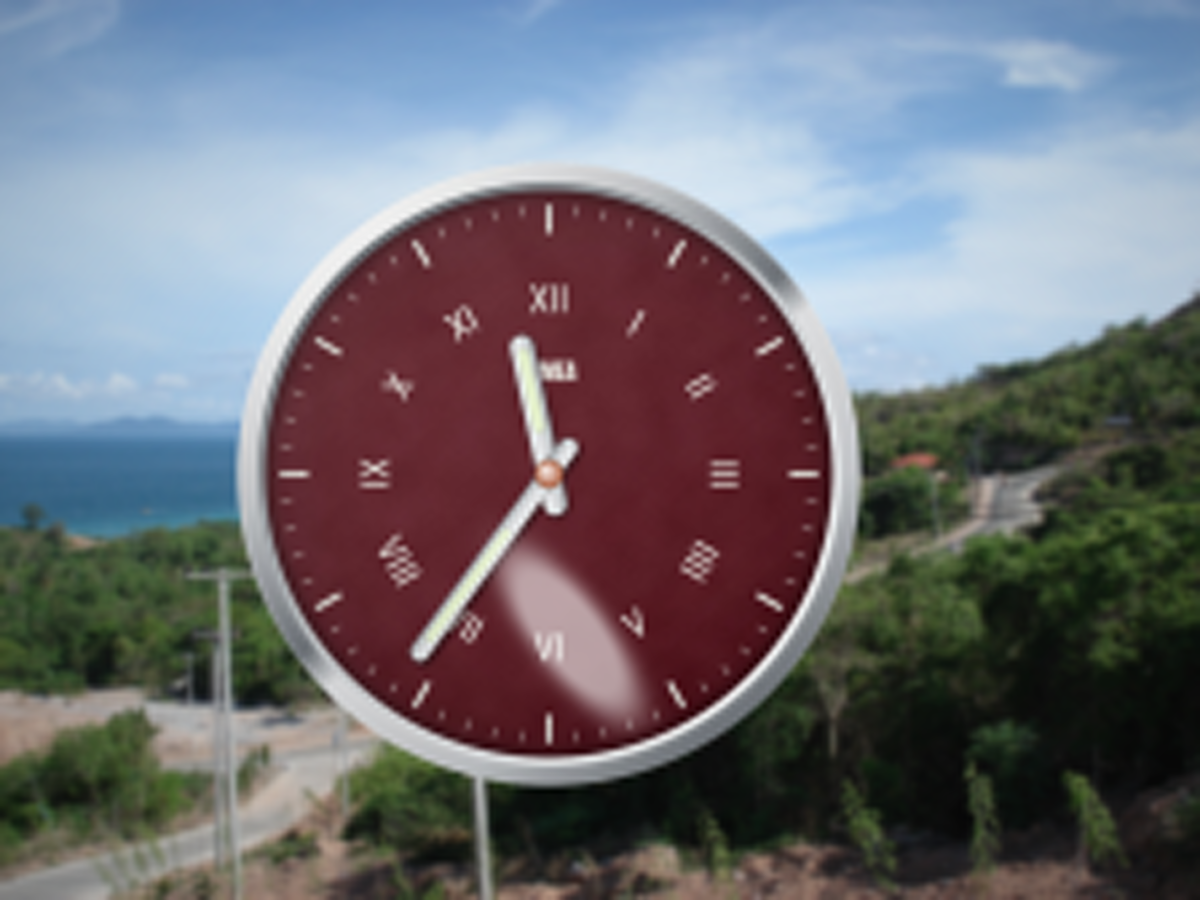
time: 11:36
